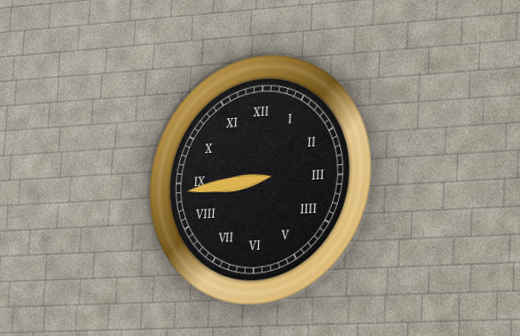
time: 8:44
